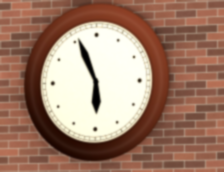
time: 5:56
